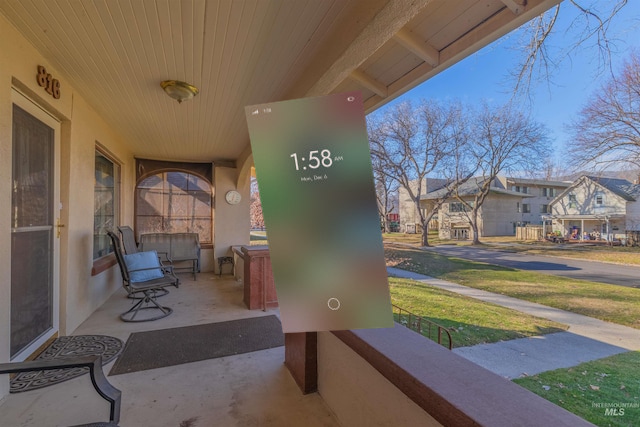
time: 1:58
